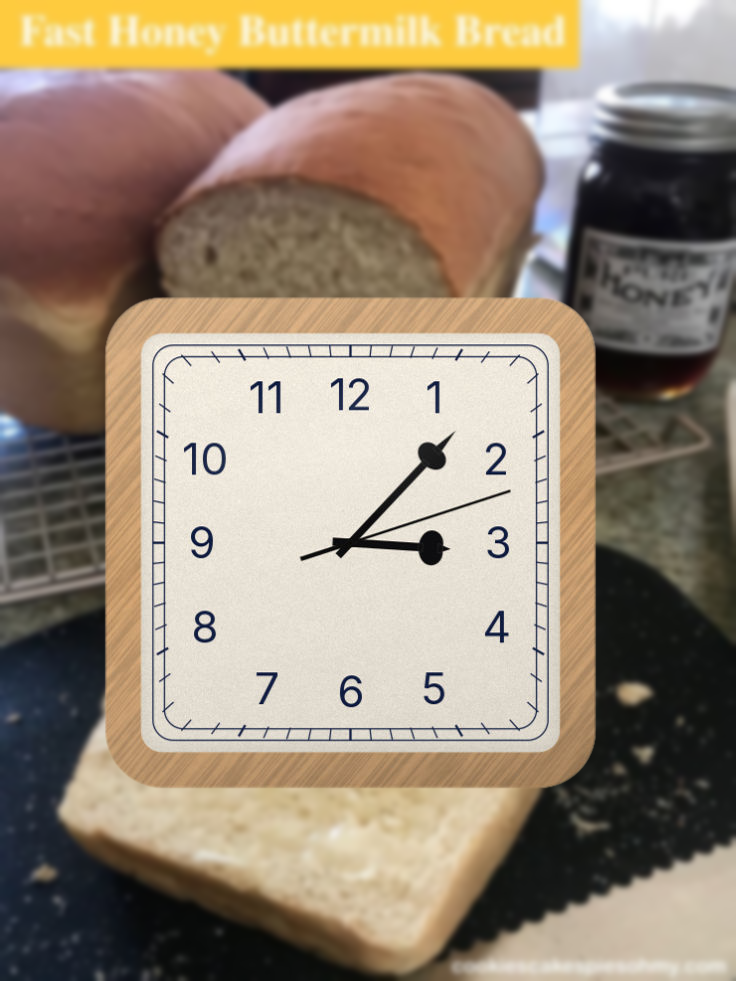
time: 3:07:12
